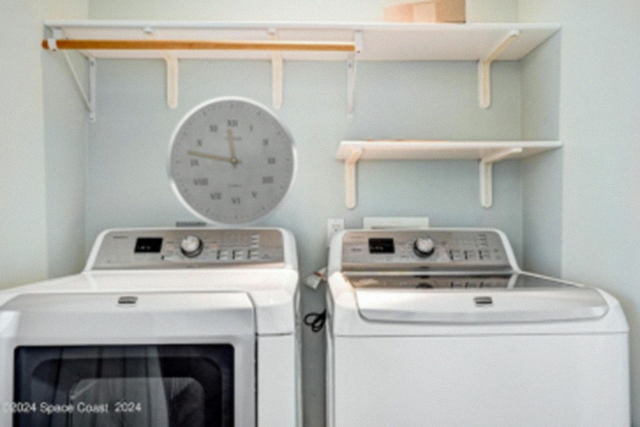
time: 11:47
